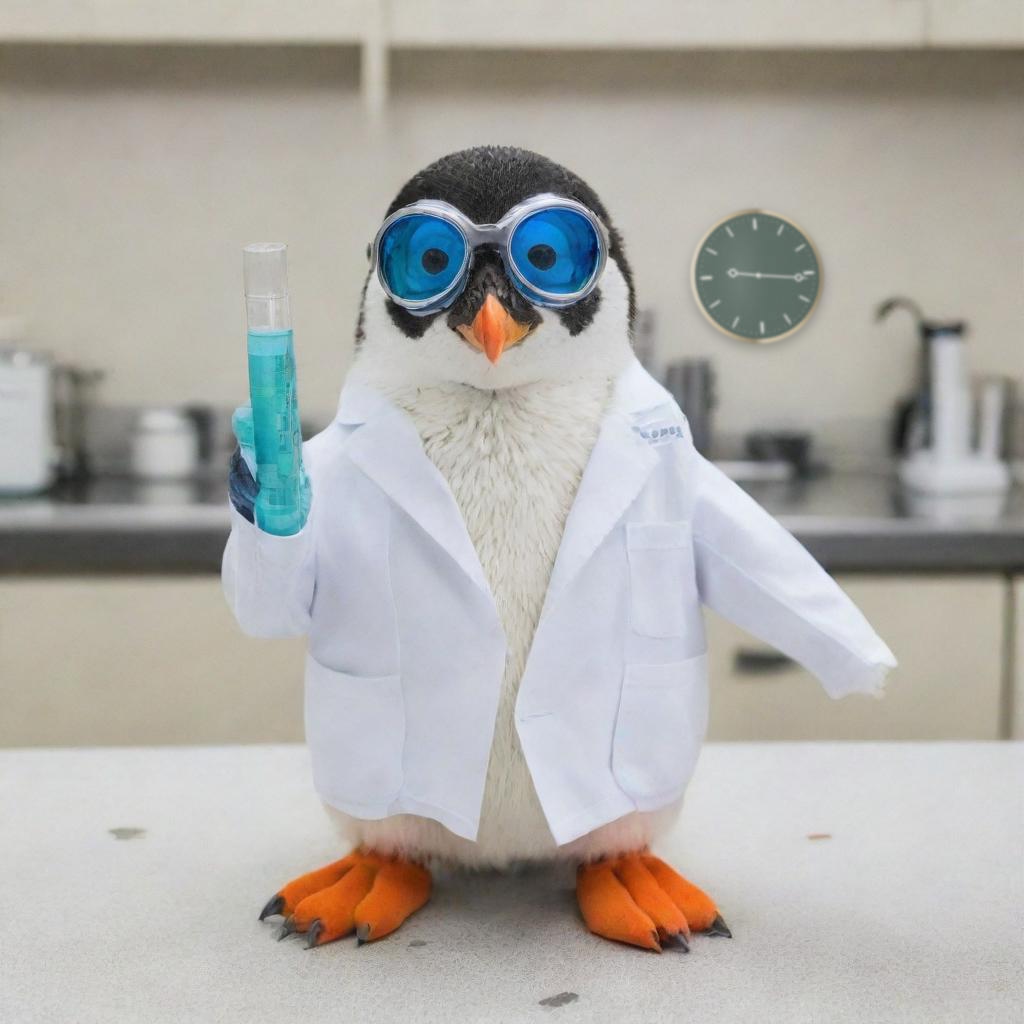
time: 9:16
